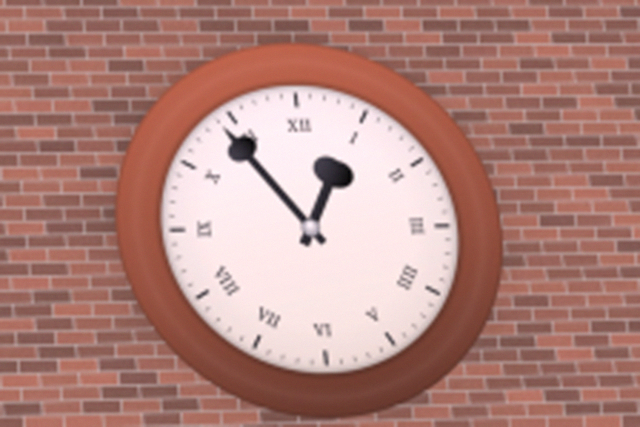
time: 12:54
